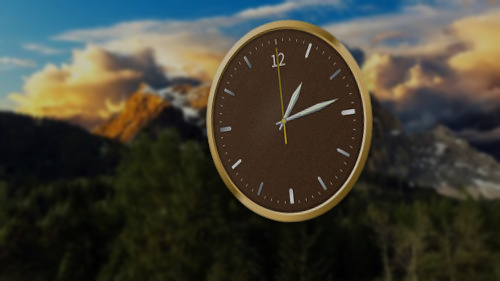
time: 1:13:00
